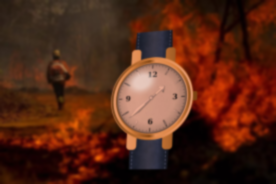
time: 1:38
